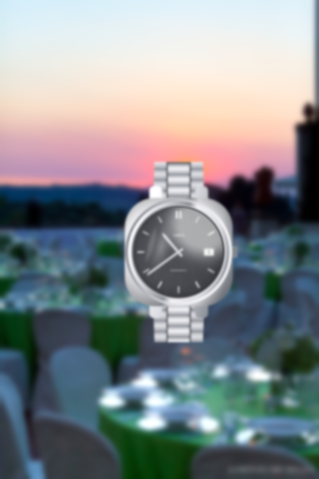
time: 10:39
